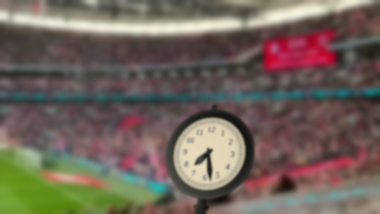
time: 7:28
